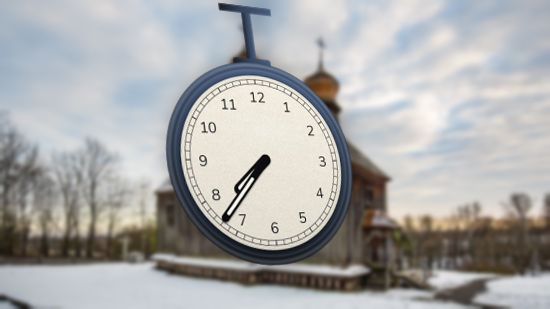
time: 7:37
